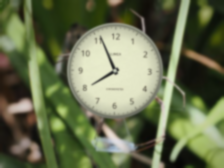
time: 7:56
